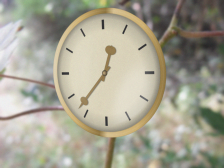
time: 12:37
